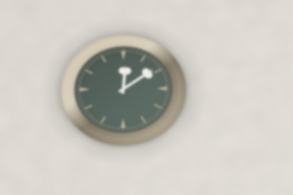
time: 12:09
